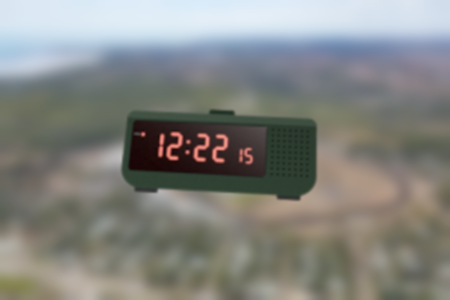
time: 12:22:15
